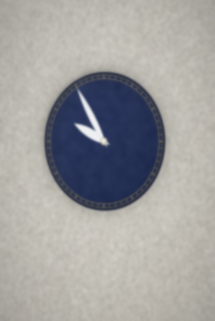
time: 9:55
